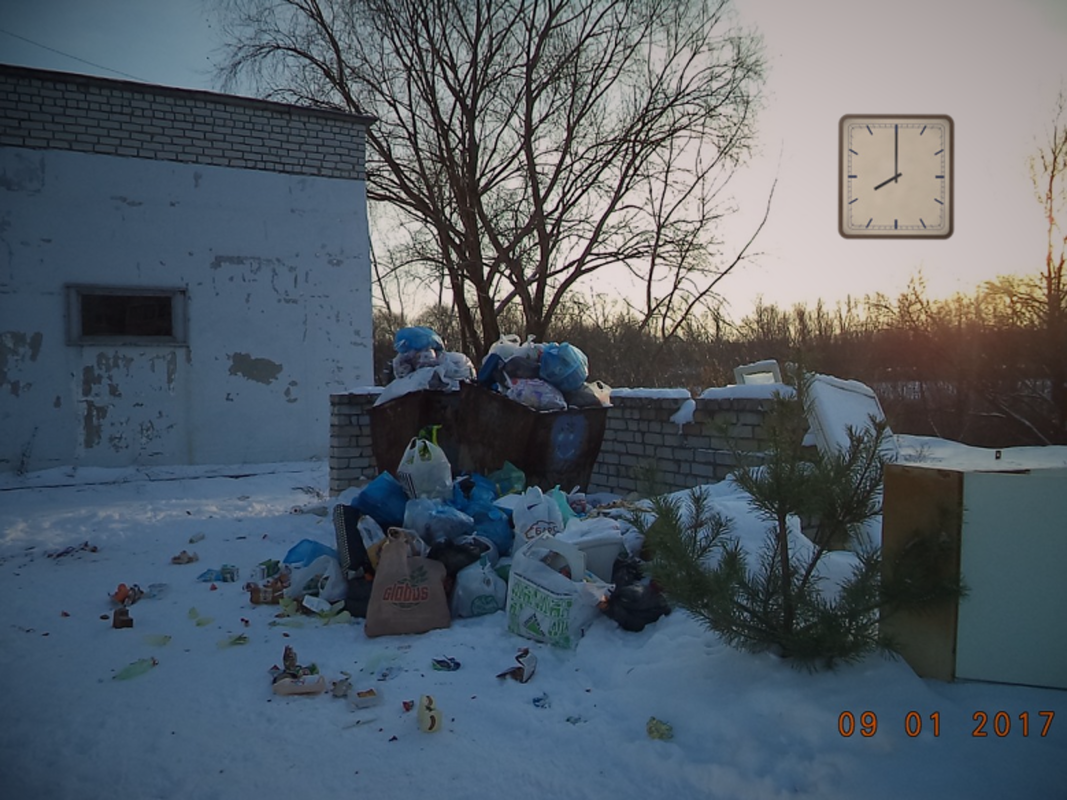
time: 8:00
